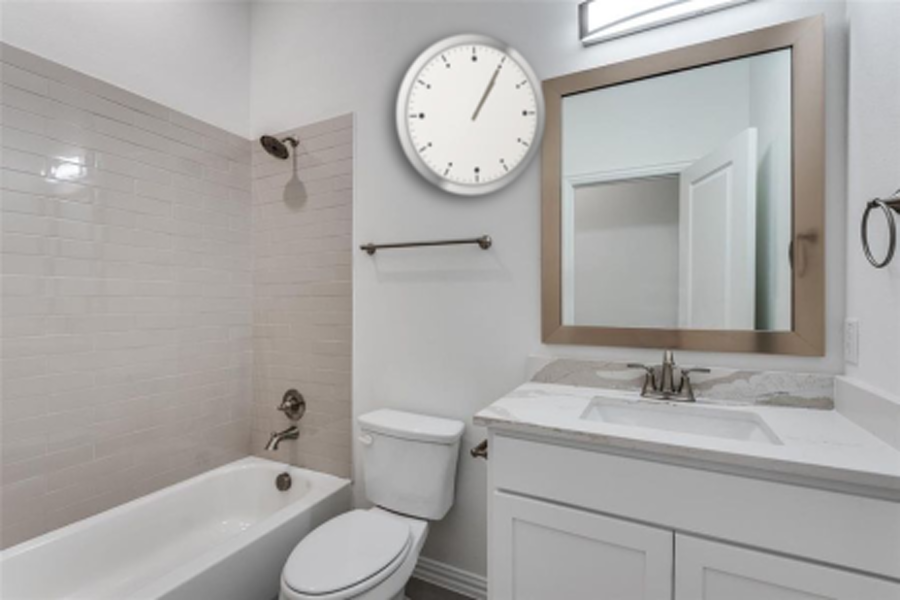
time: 1:05
